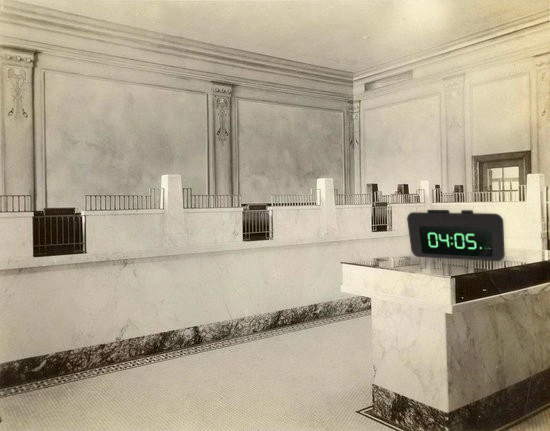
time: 4:05
